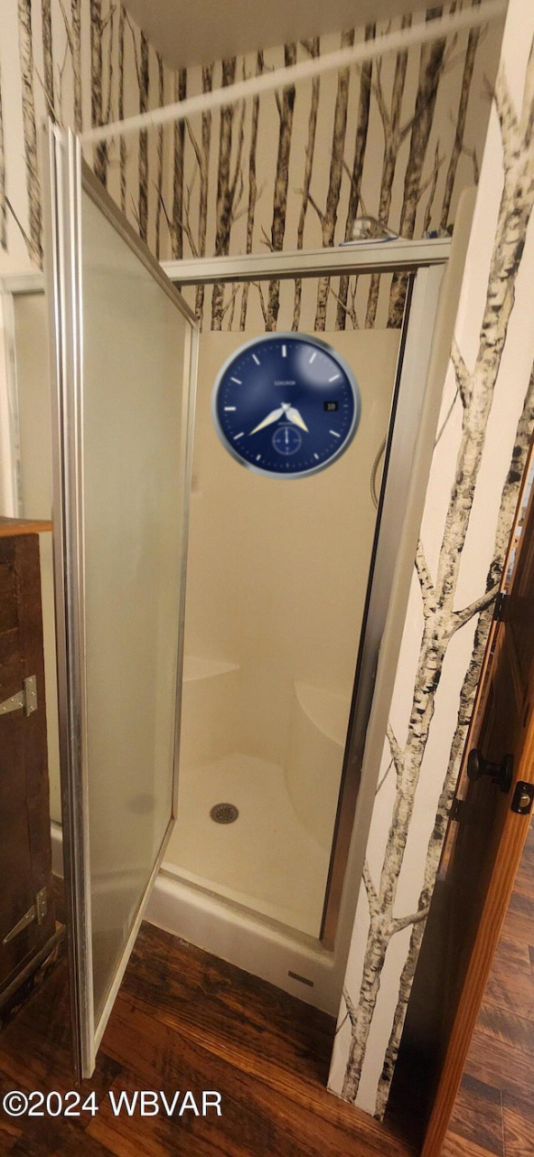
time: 4:39
